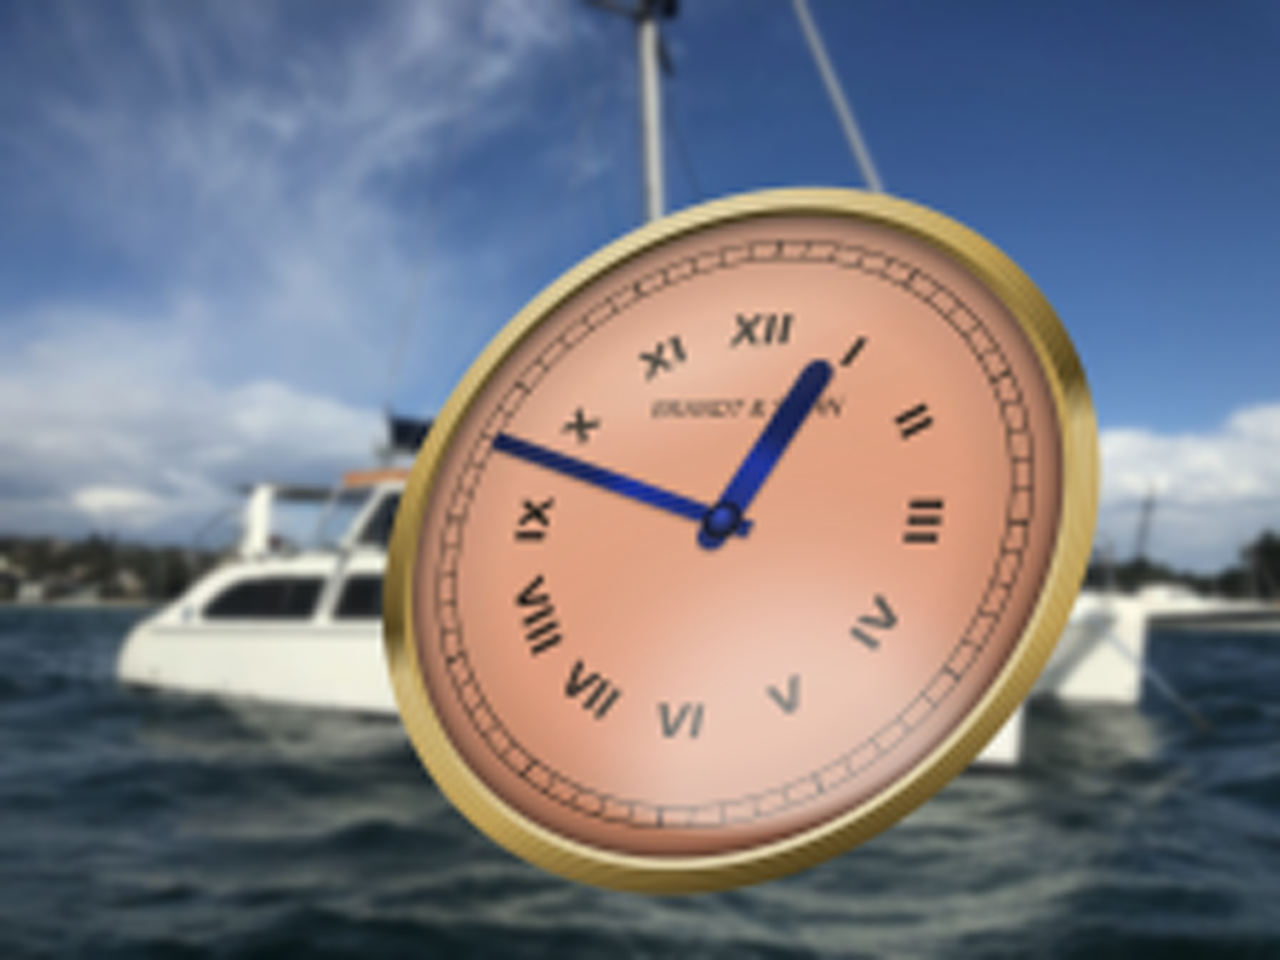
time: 12:48
